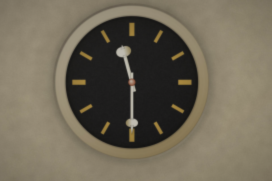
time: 11:30
